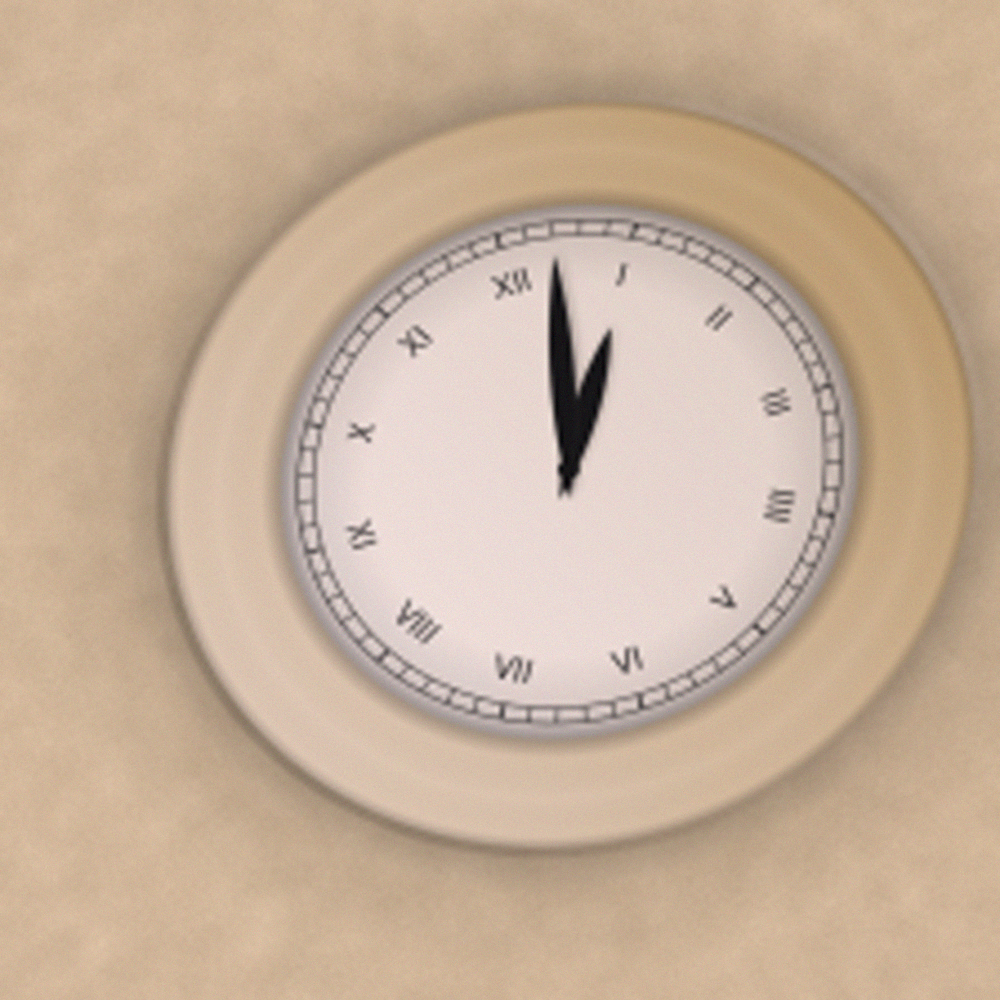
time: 1:02
